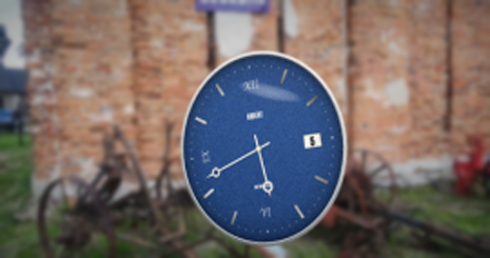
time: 5:42
